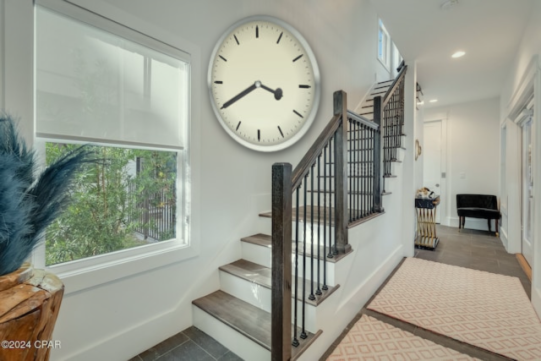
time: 3:40
